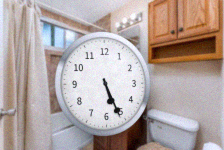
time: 5:26
